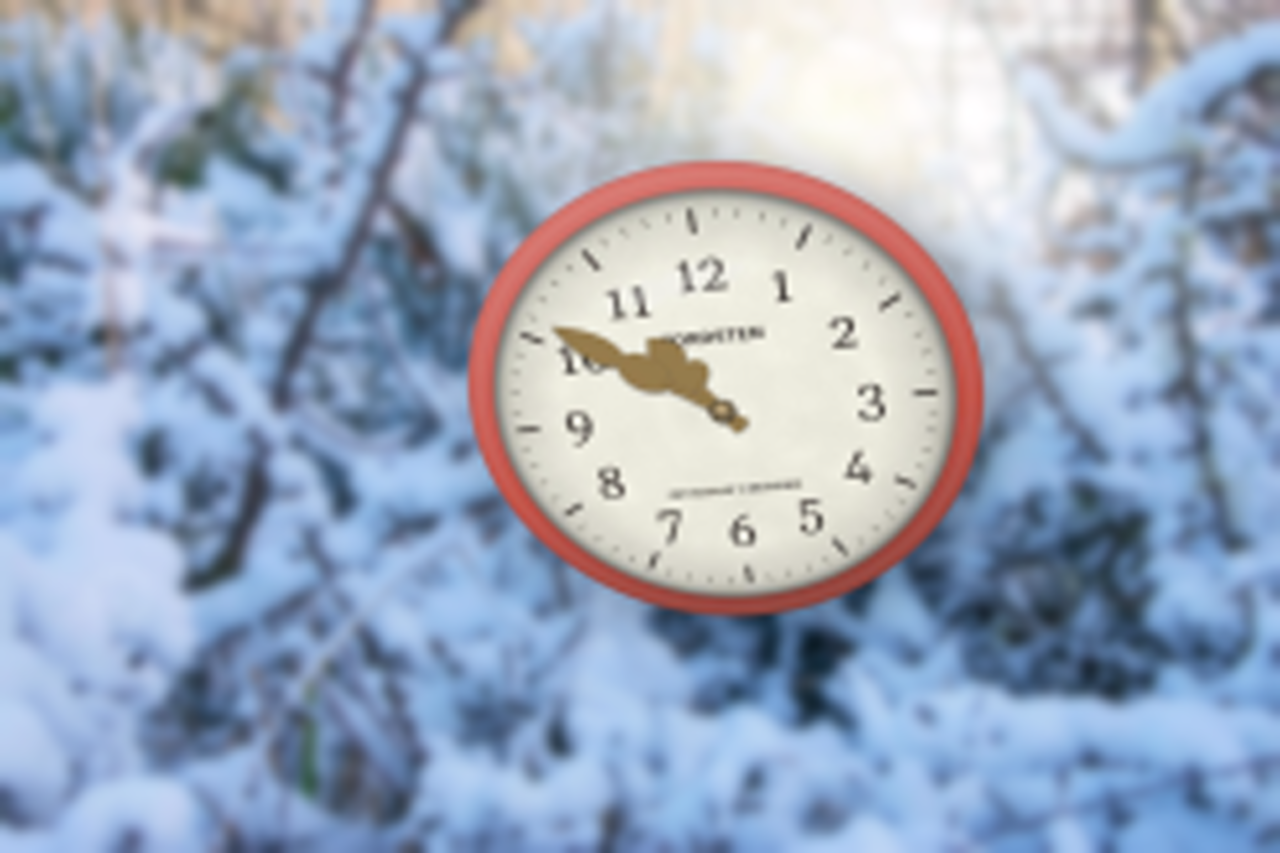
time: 10:51
